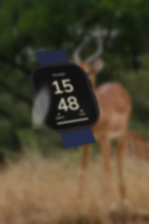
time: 15:48
